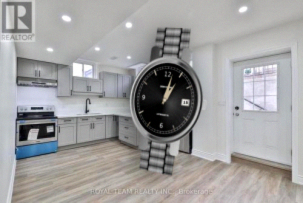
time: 1:02
